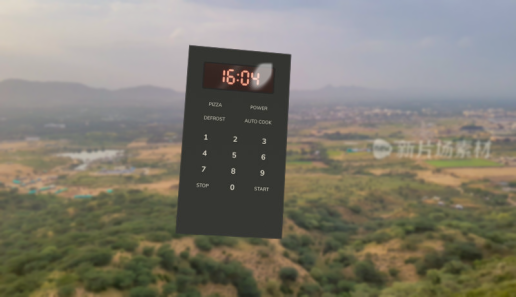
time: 16:04
